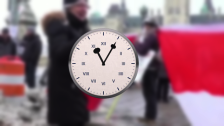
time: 11:05
